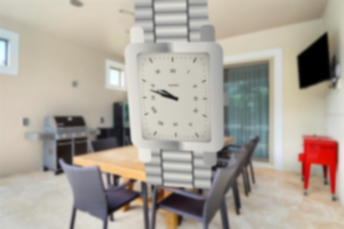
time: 9:48
